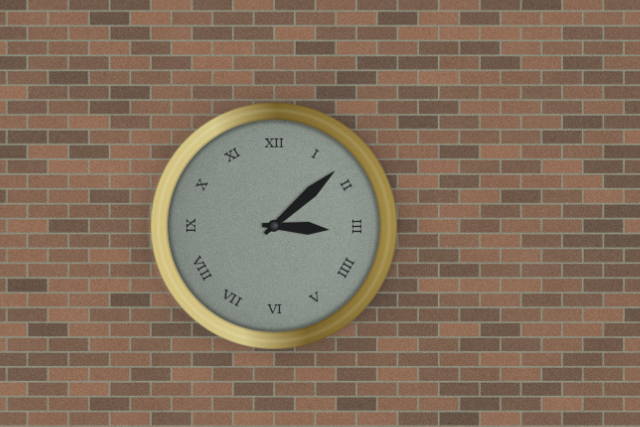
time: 3:08
